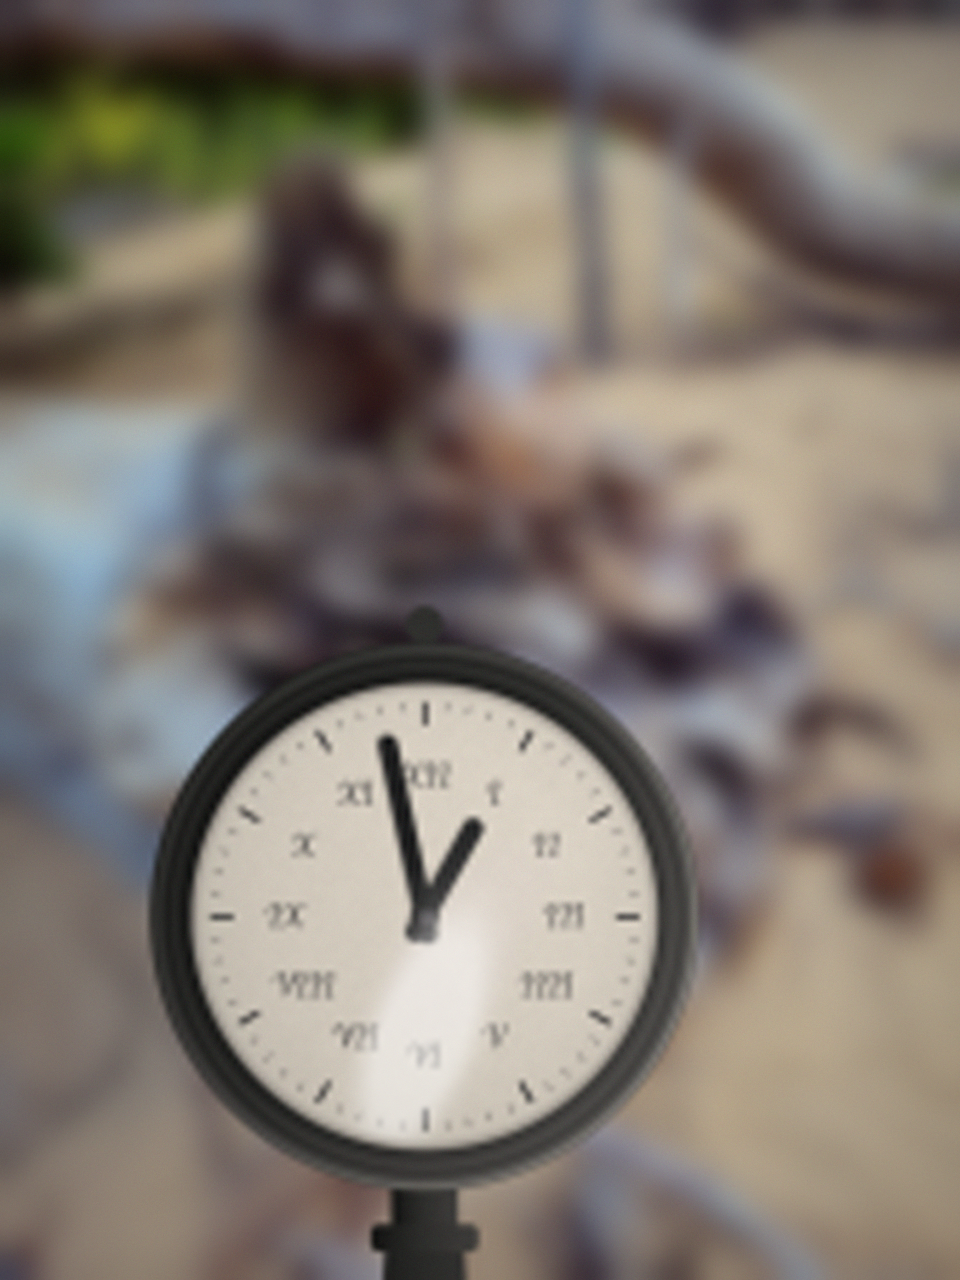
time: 12:58
